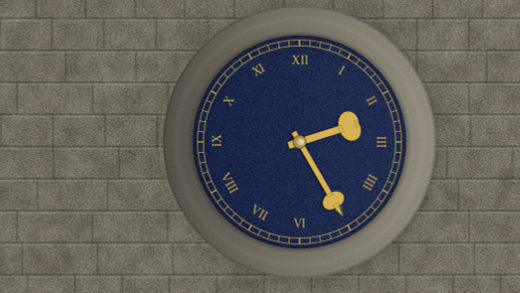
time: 2:25
